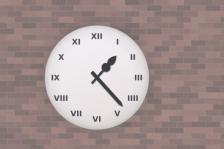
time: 1:23
